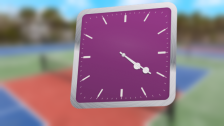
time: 4:21
